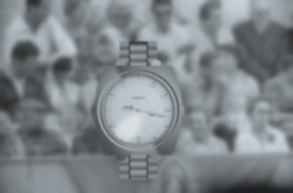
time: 9:17
